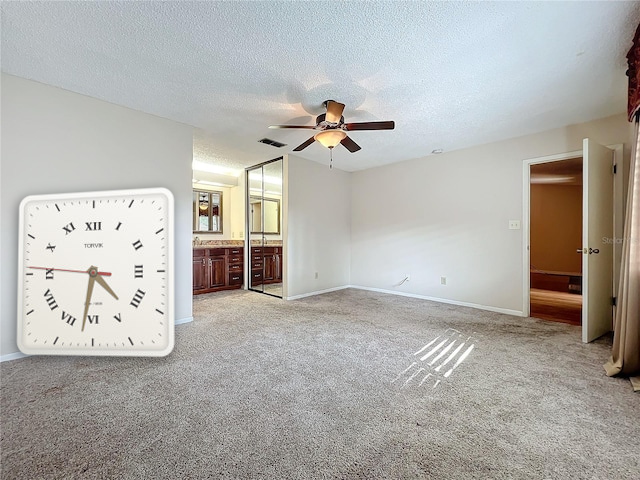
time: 4:31:46
